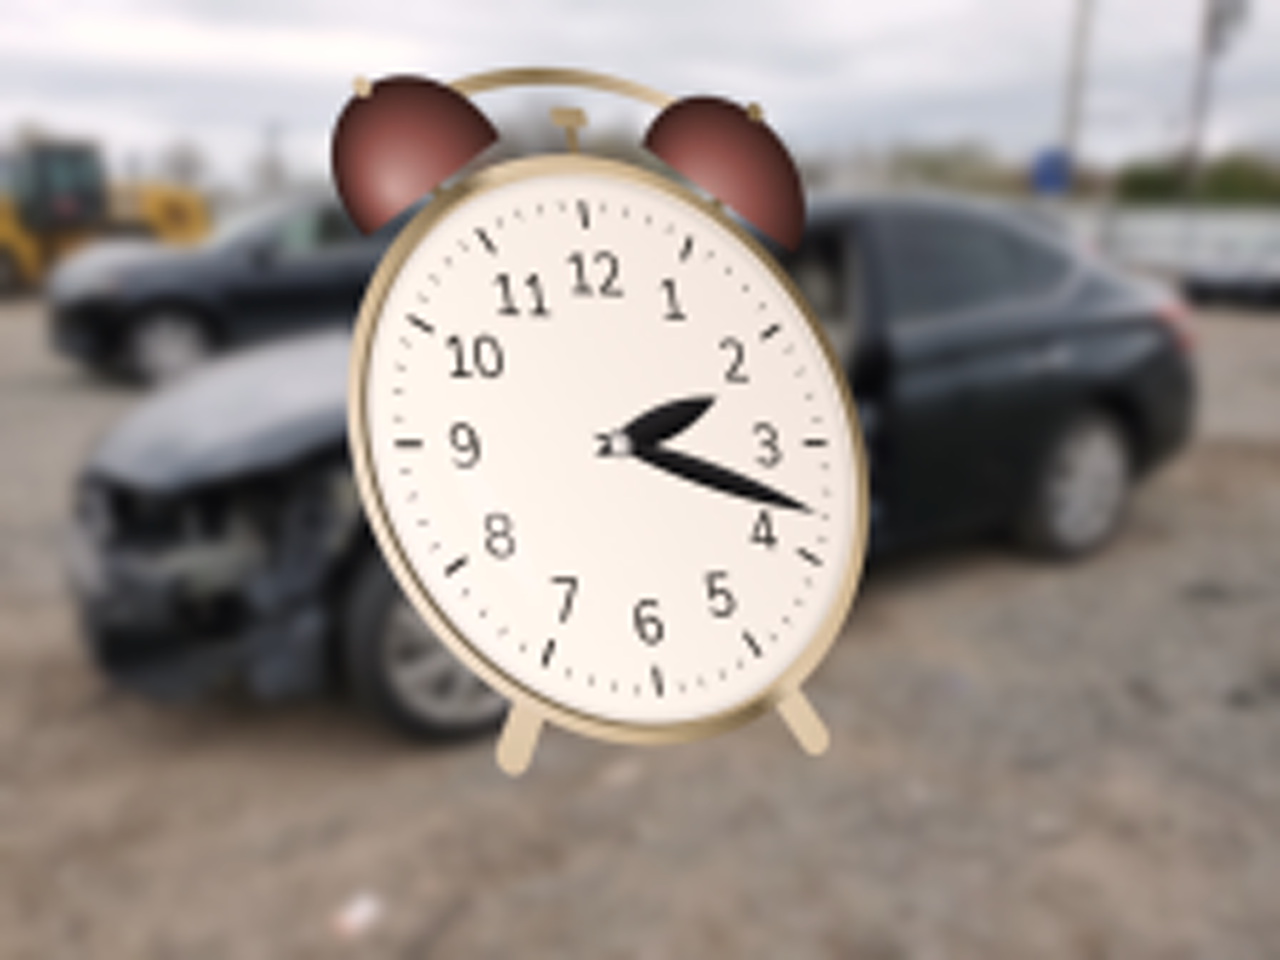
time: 2:18
